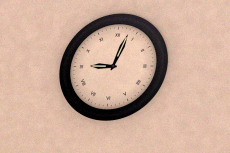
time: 9:03
